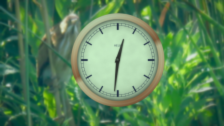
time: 12:31
